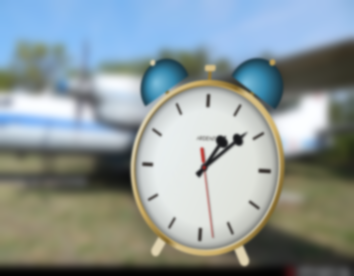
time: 1:08:28
